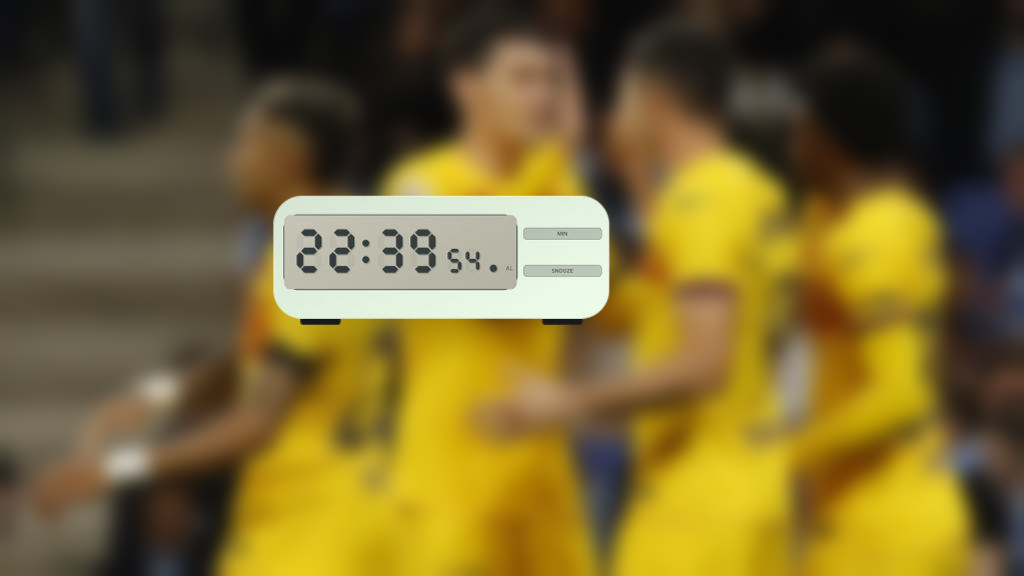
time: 22:39:54
